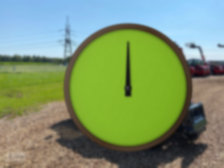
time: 12:00
